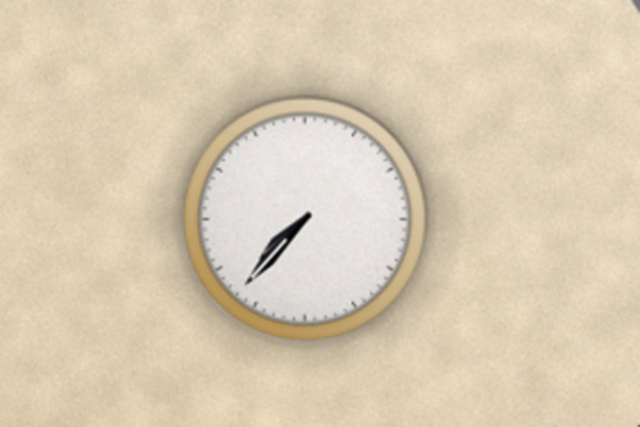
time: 7:37
